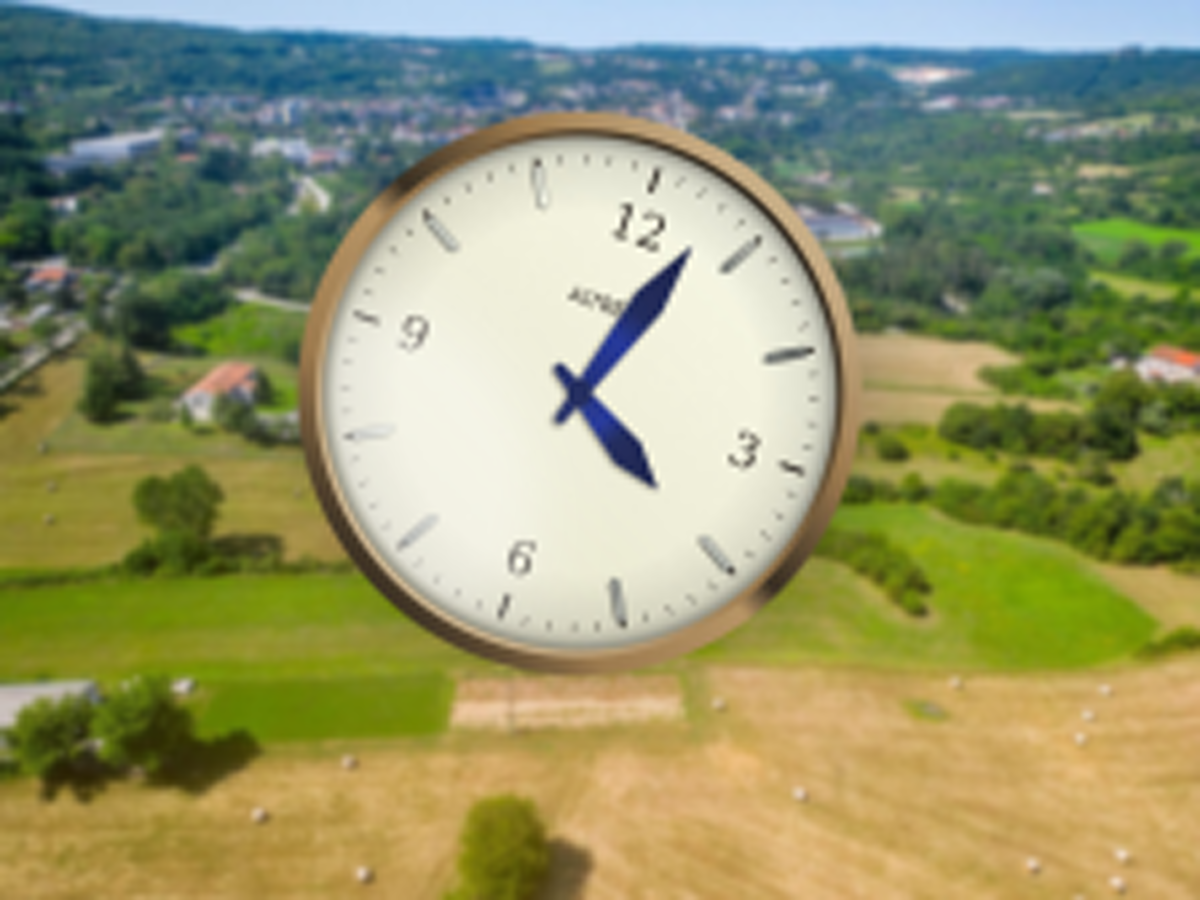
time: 4:03
